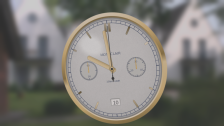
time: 9:59
